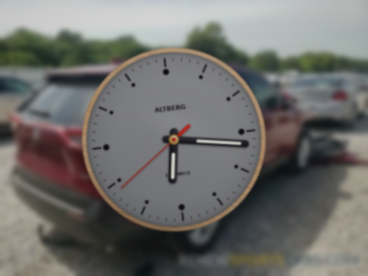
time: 6:16:39
